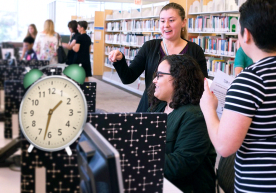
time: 1:32
